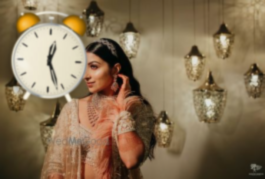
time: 12:27
